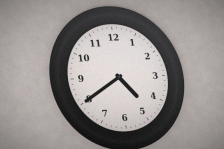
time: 4:40
